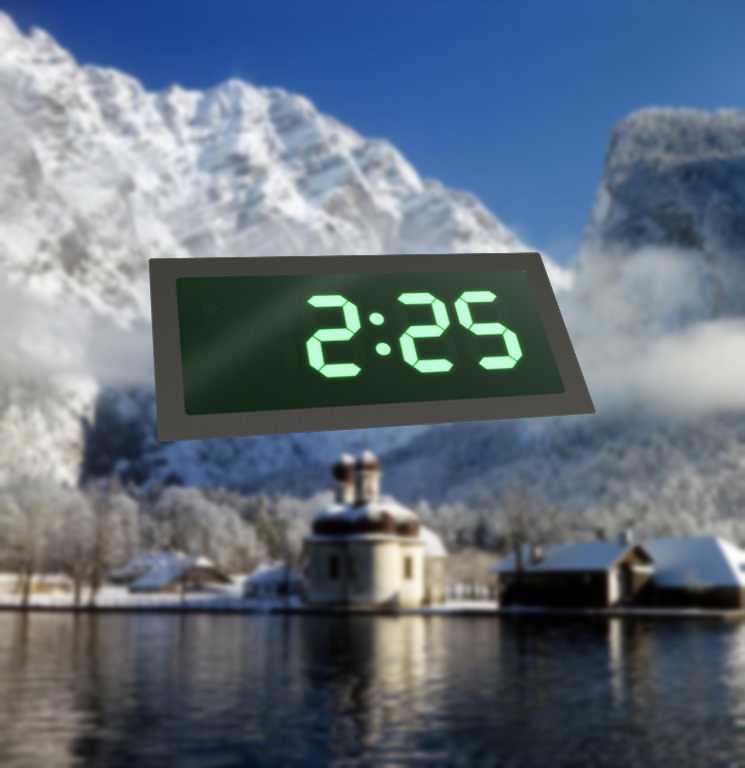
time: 2:25
